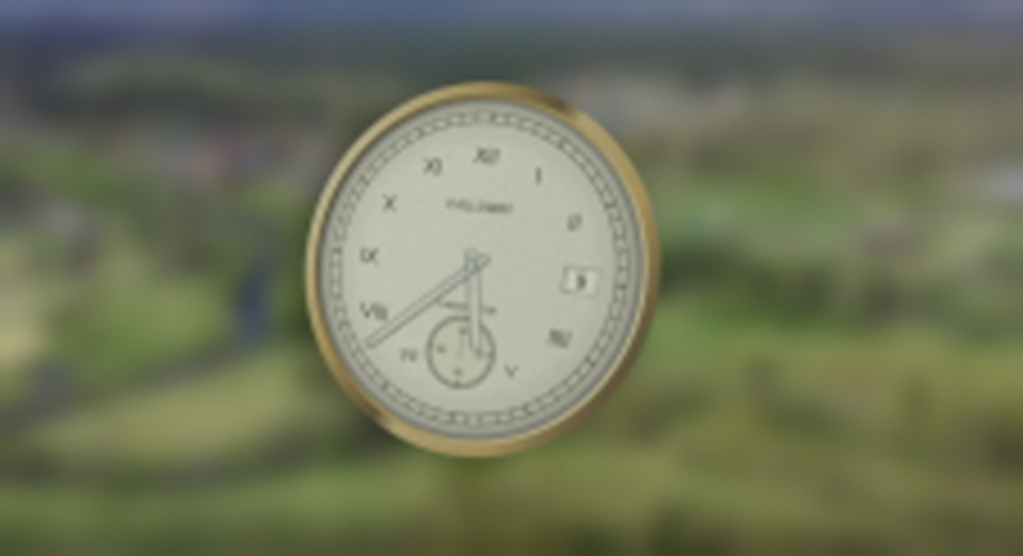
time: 5:38
